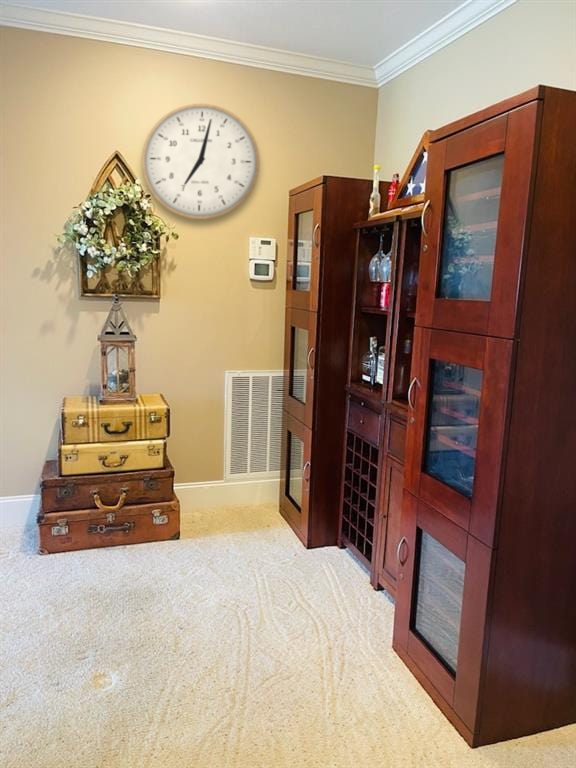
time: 7:02
